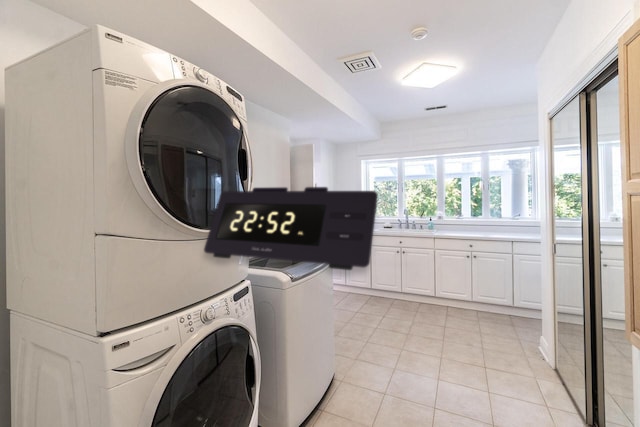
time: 22:52
